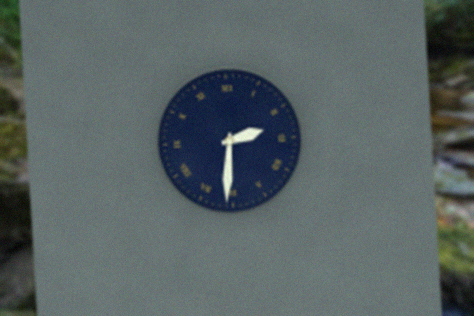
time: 2:31
